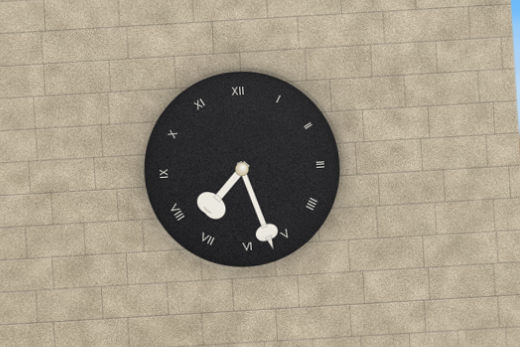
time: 7:27
